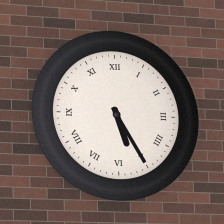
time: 5:25
